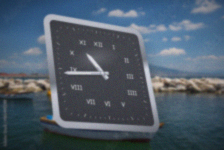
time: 10:44
